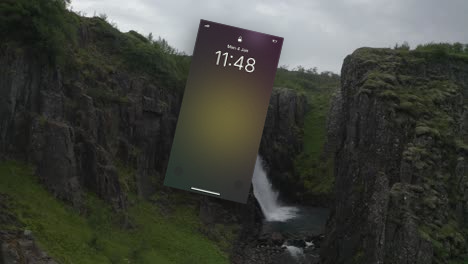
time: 11:48
